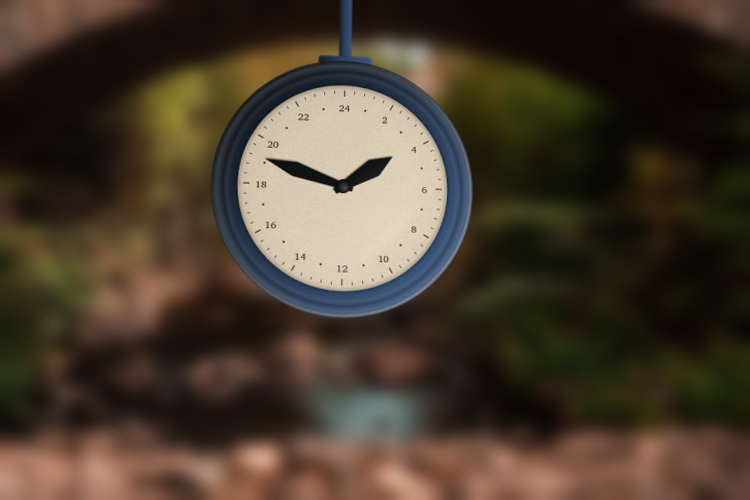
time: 3:48
